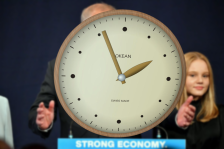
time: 1:56
